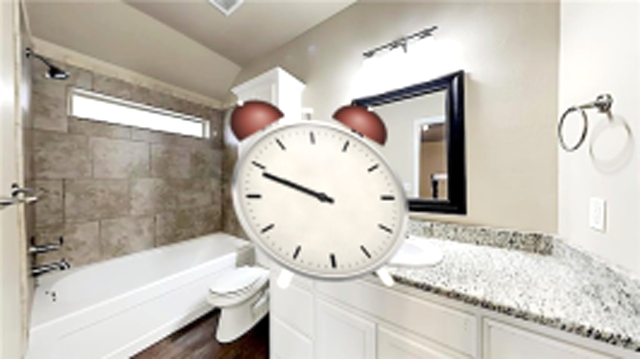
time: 9:49
